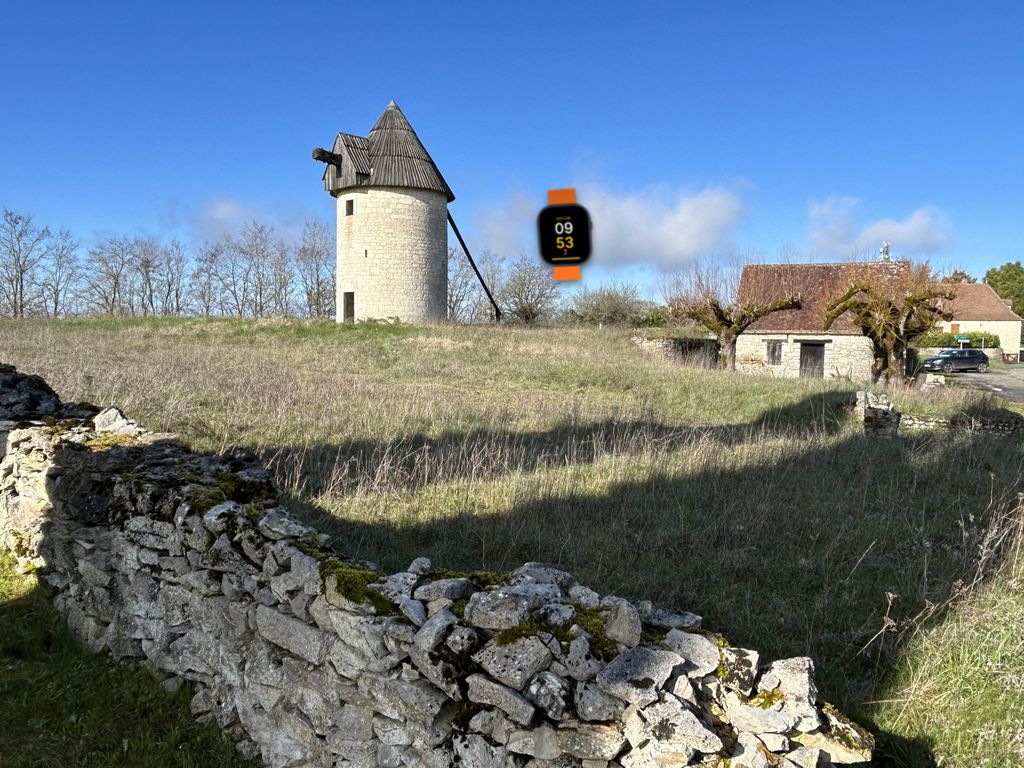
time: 9:53
